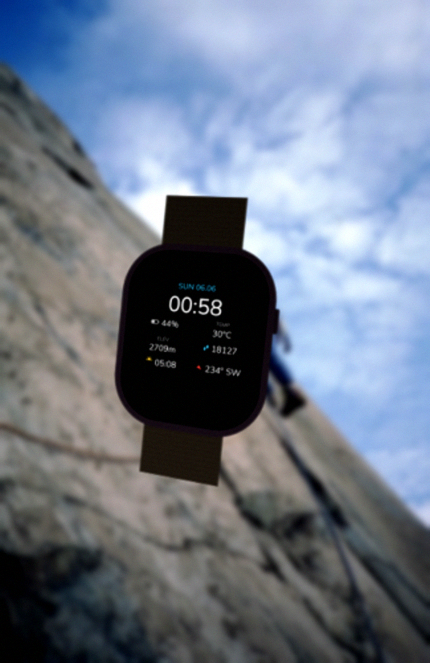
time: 0:58
